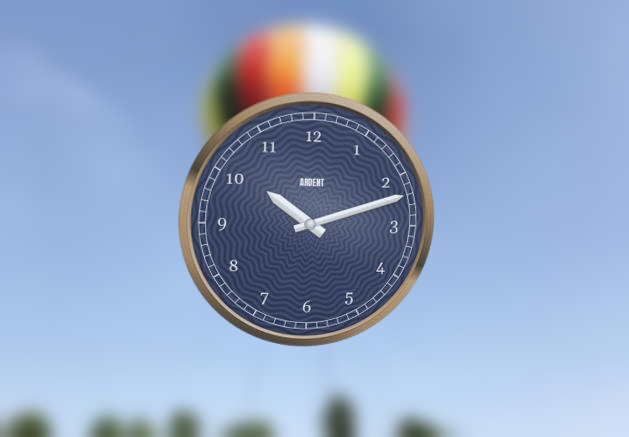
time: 10:12
